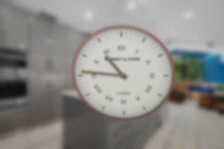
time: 10:46
